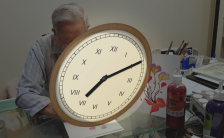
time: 7:10
